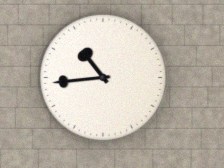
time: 10:44
